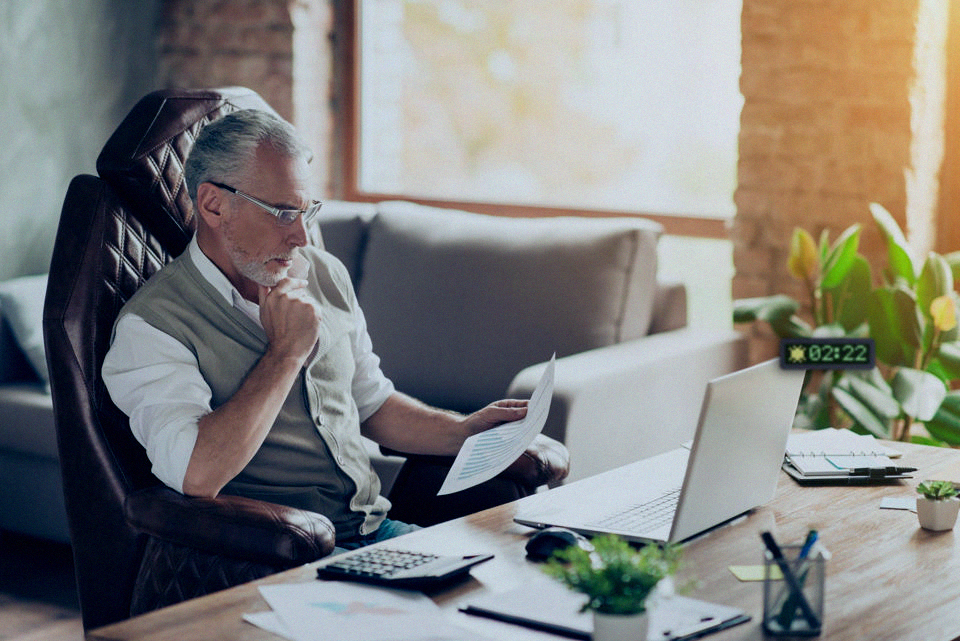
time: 2:22
